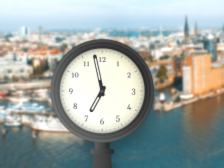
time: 6:58
